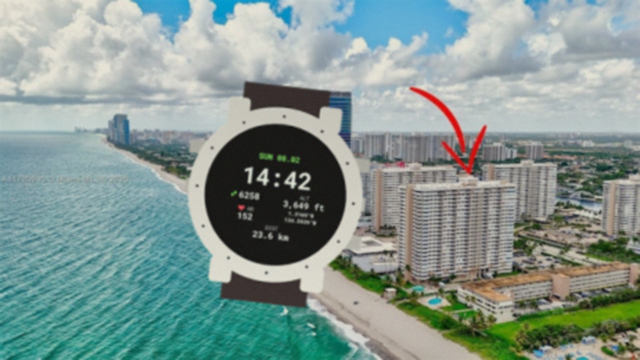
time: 14:42
